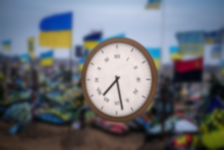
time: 7:28
